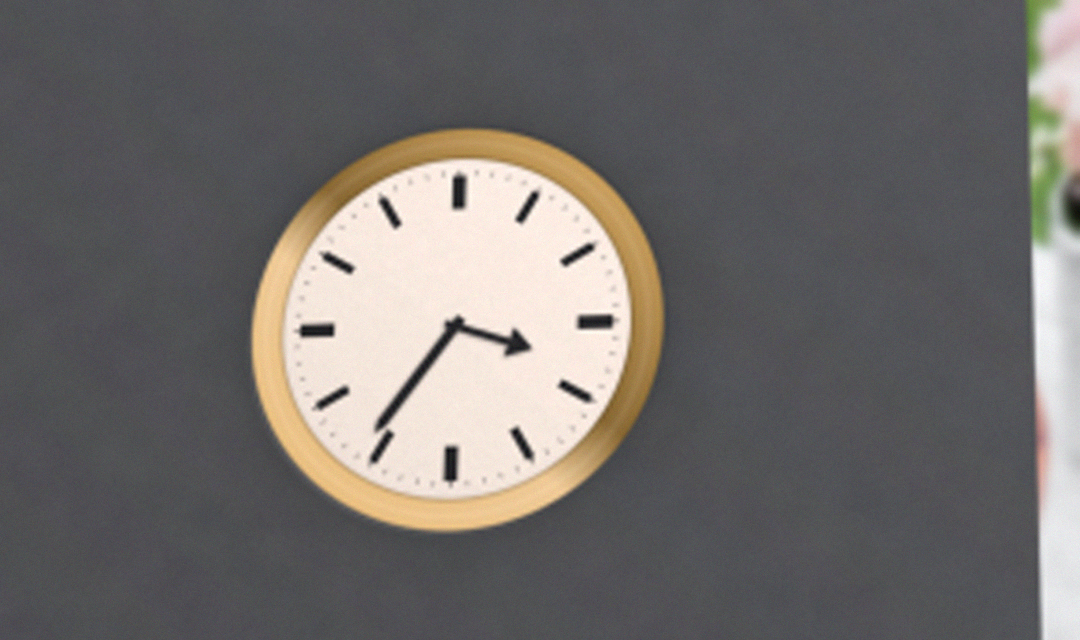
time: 3:36
